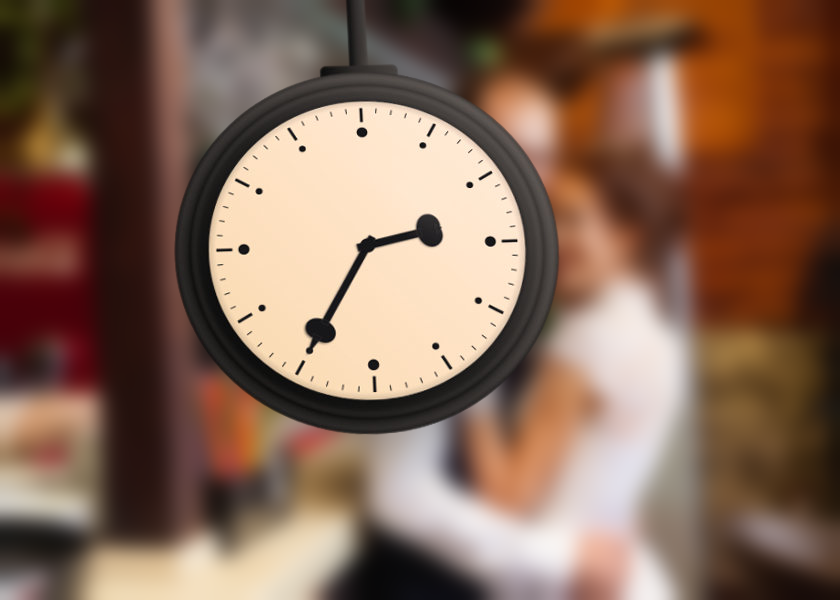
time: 2:35
